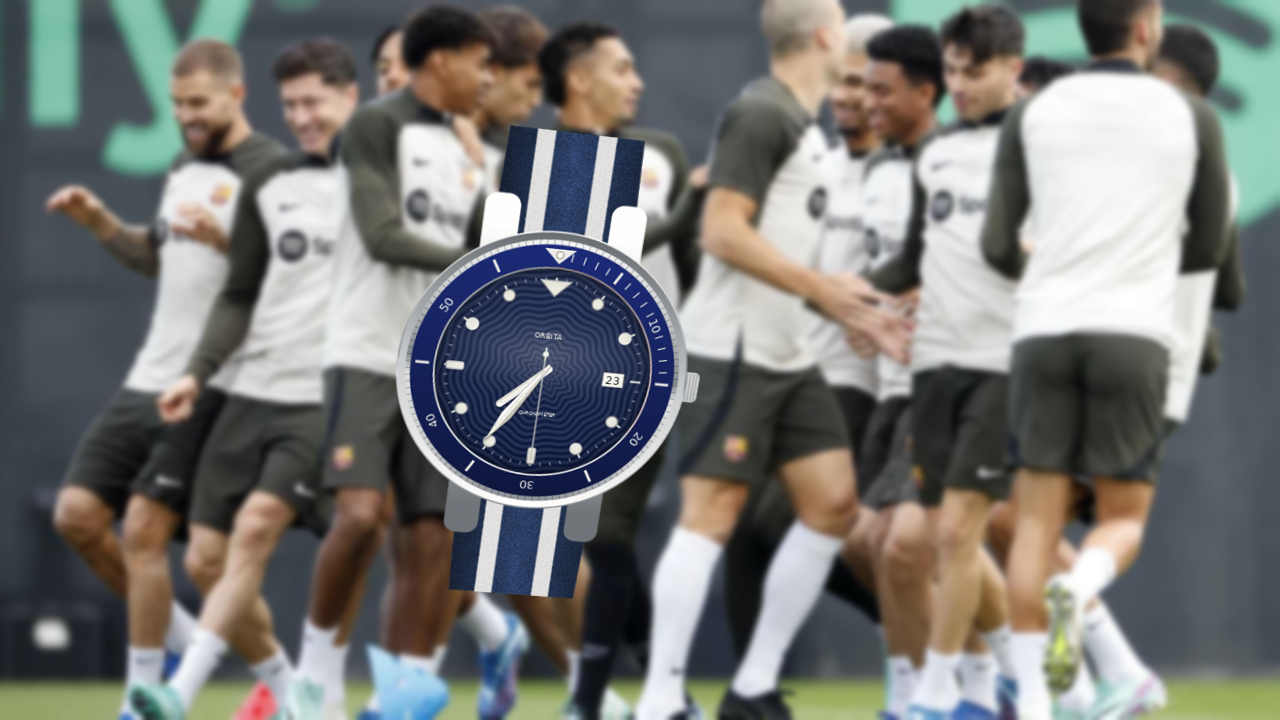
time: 7:35:30
